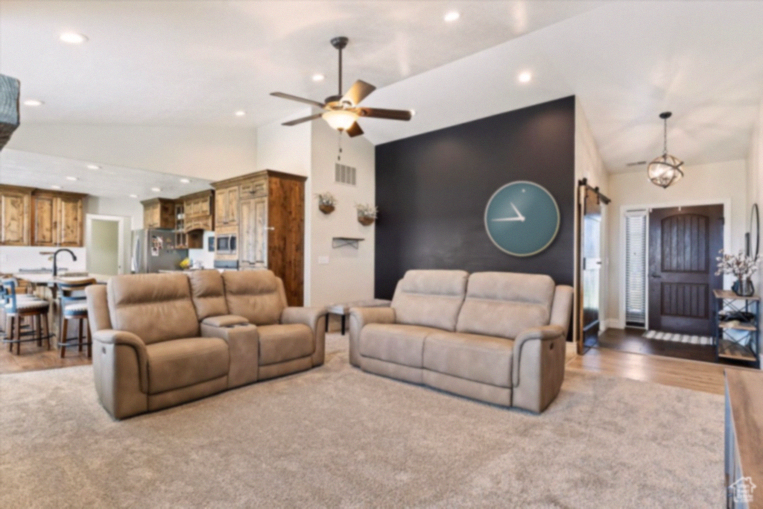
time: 10:44
